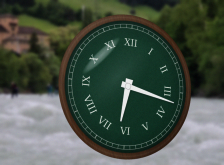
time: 6:17
